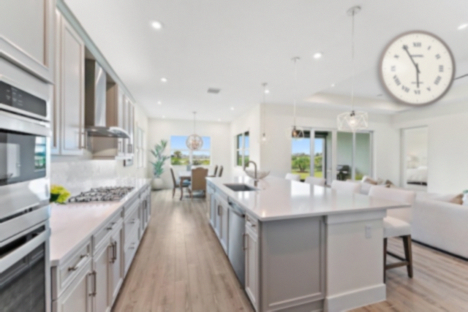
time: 5:55
